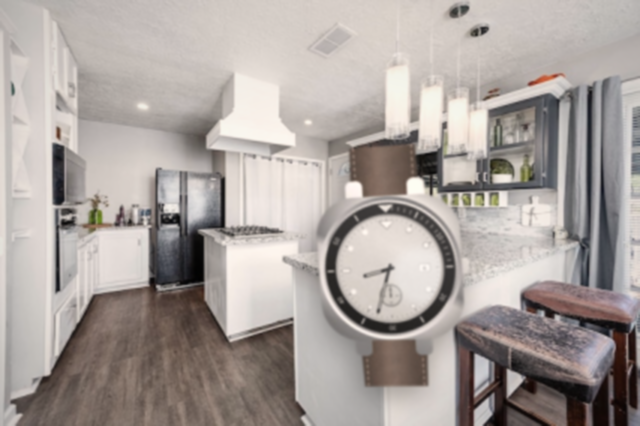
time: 8:33
